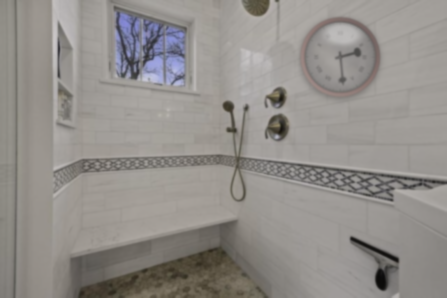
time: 2:29
